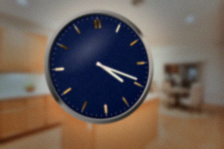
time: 4:19
